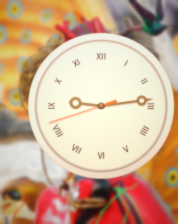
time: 9:13:42
